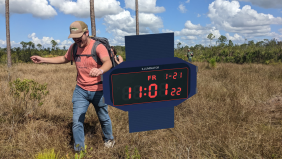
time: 11:01:22
